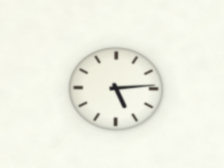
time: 5:14
